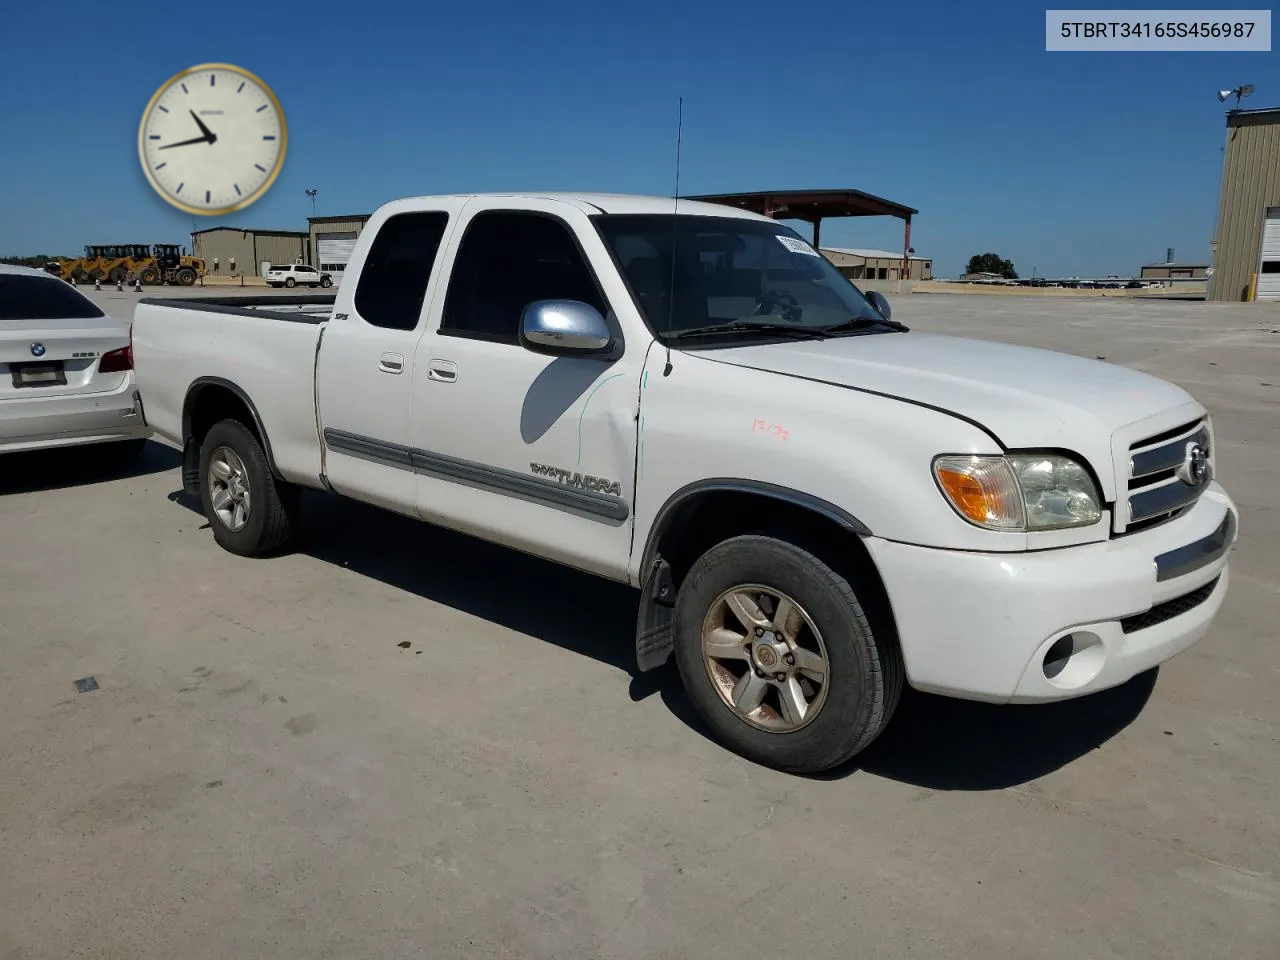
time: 10:43
